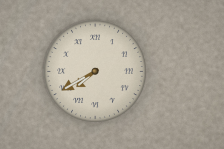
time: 7:40
